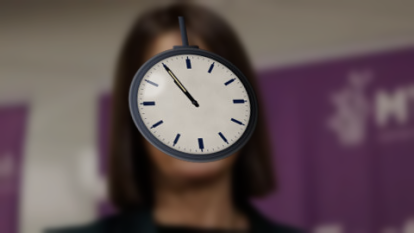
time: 10:55
